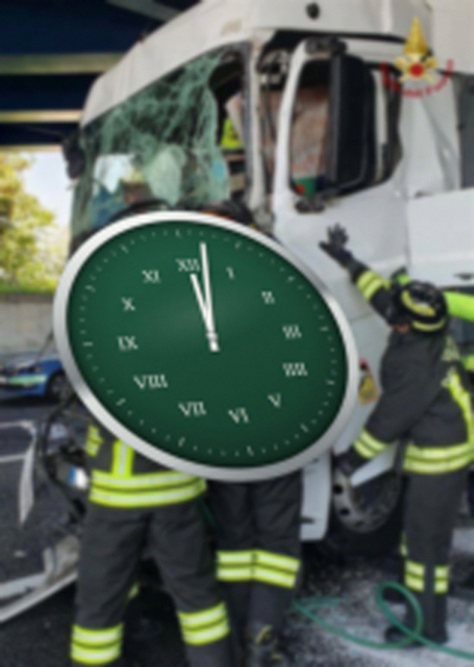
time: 12:02
